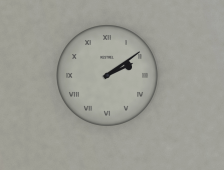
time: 2:09
